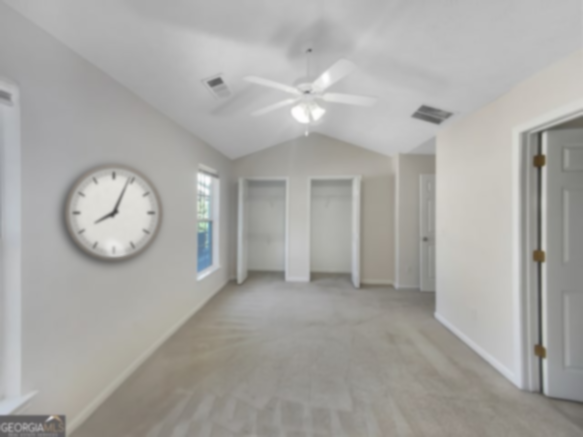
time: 8:04
